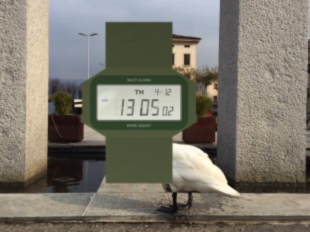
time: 13:05:02
